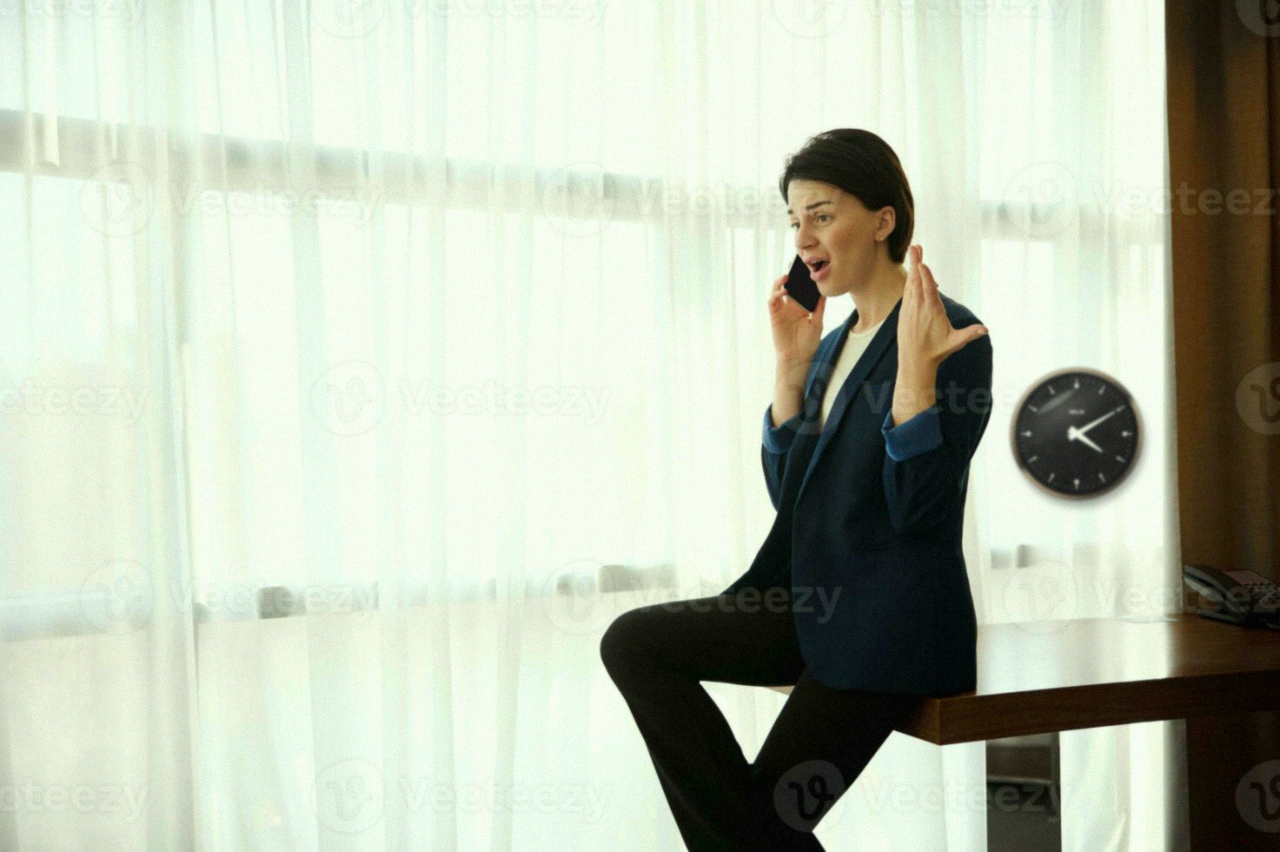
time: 4:10
